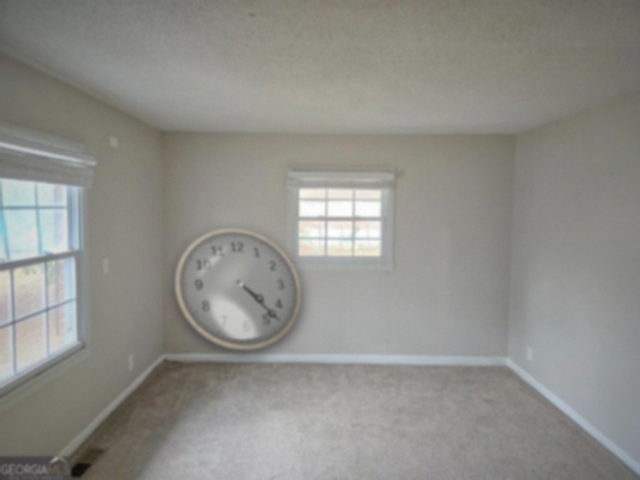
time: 4:23
